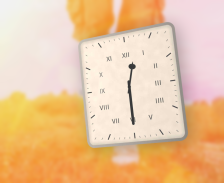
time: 12:30
